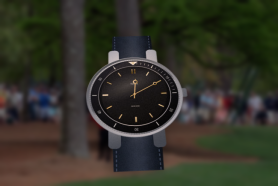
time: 12:10
